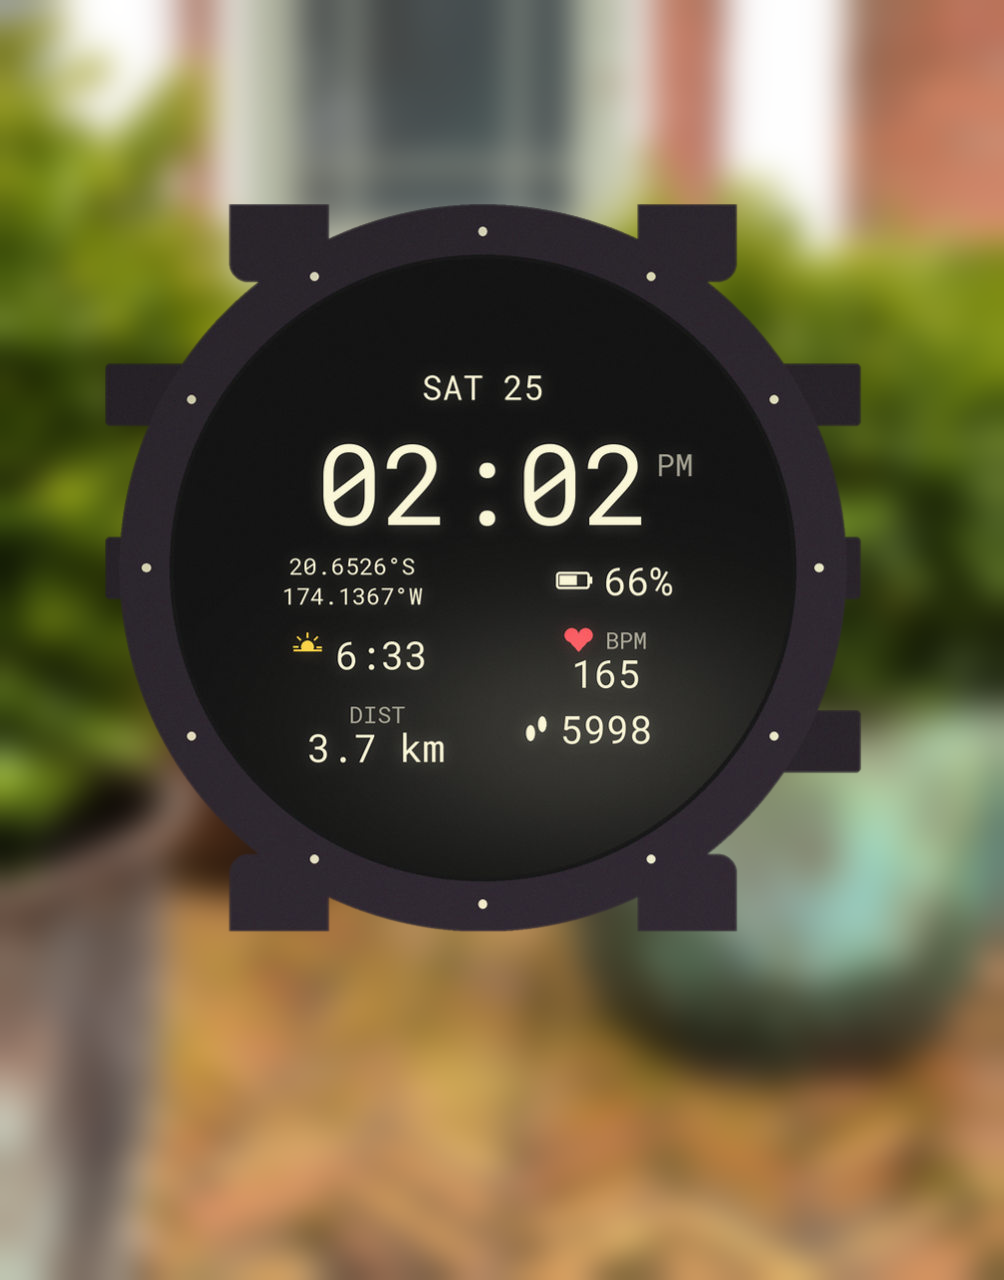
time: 2:02
